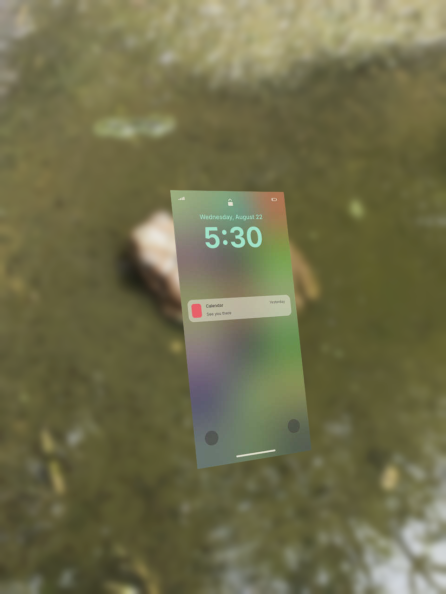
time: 5:30
